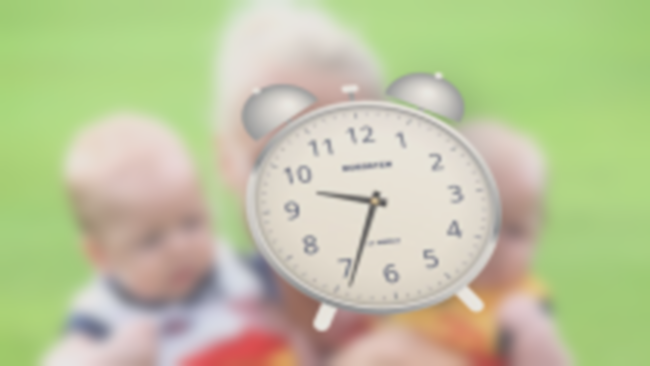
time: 9:34
